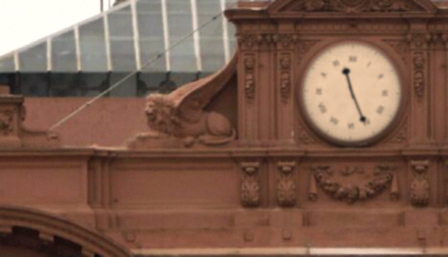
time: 11:26
